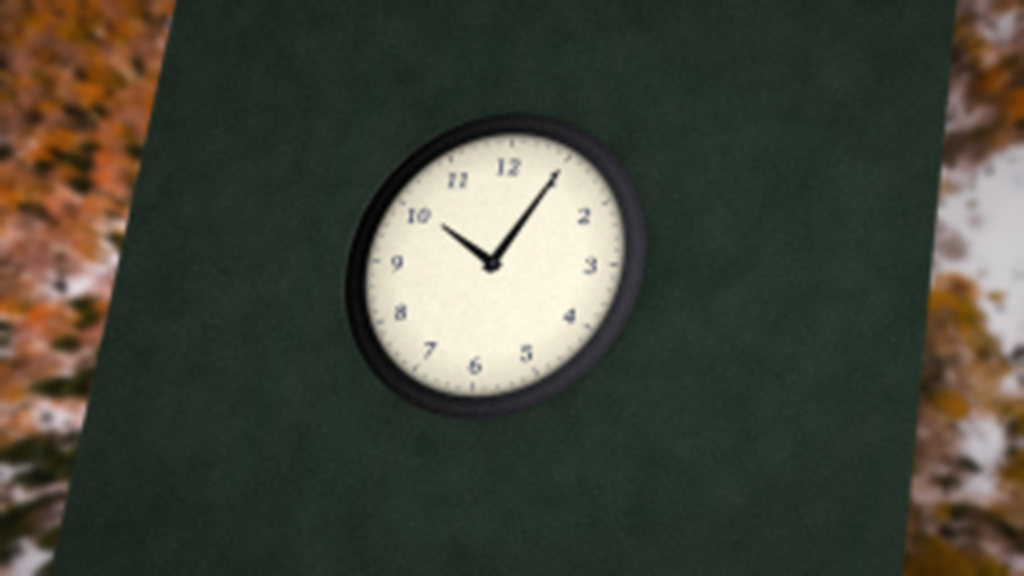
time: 10:05
